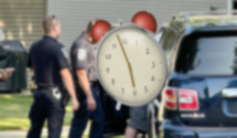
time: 5:58
